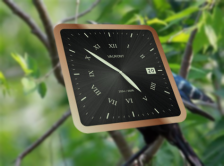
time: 4:52
